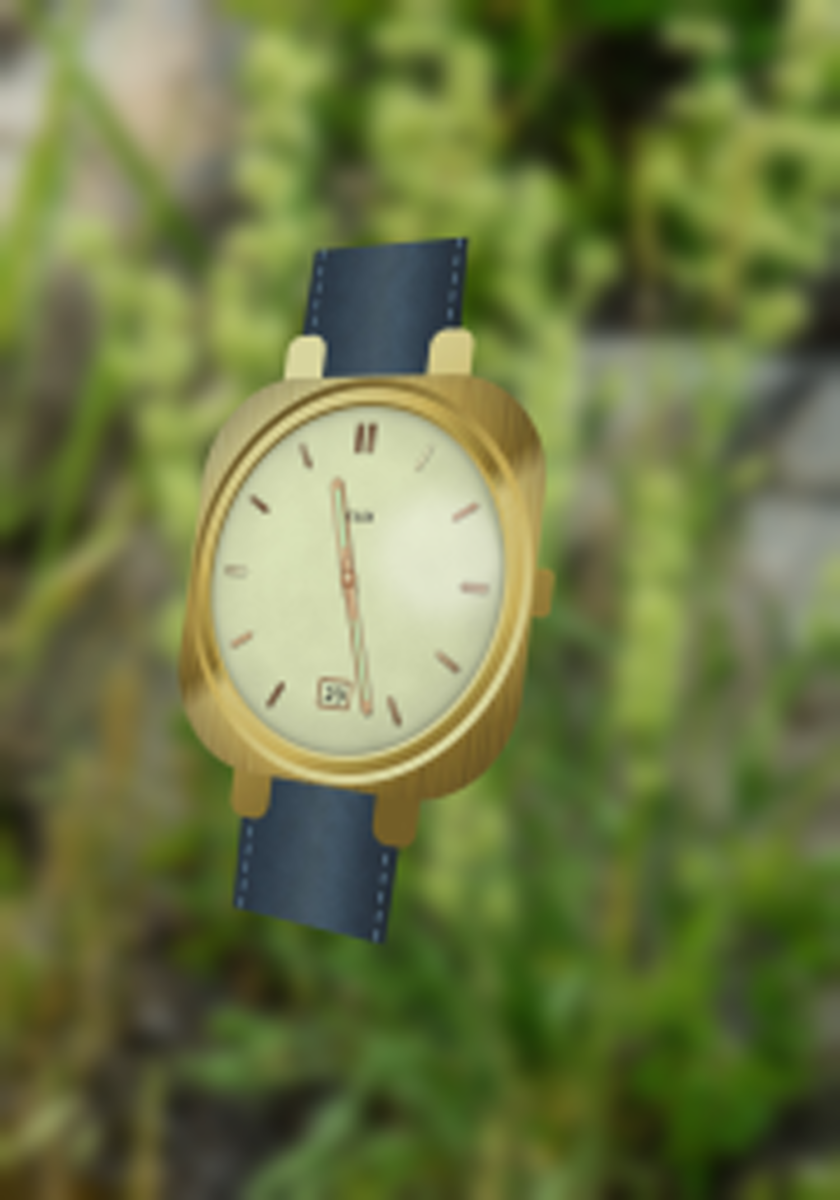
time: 11:27
